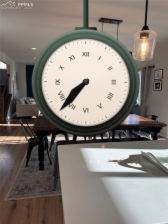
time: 7:37
